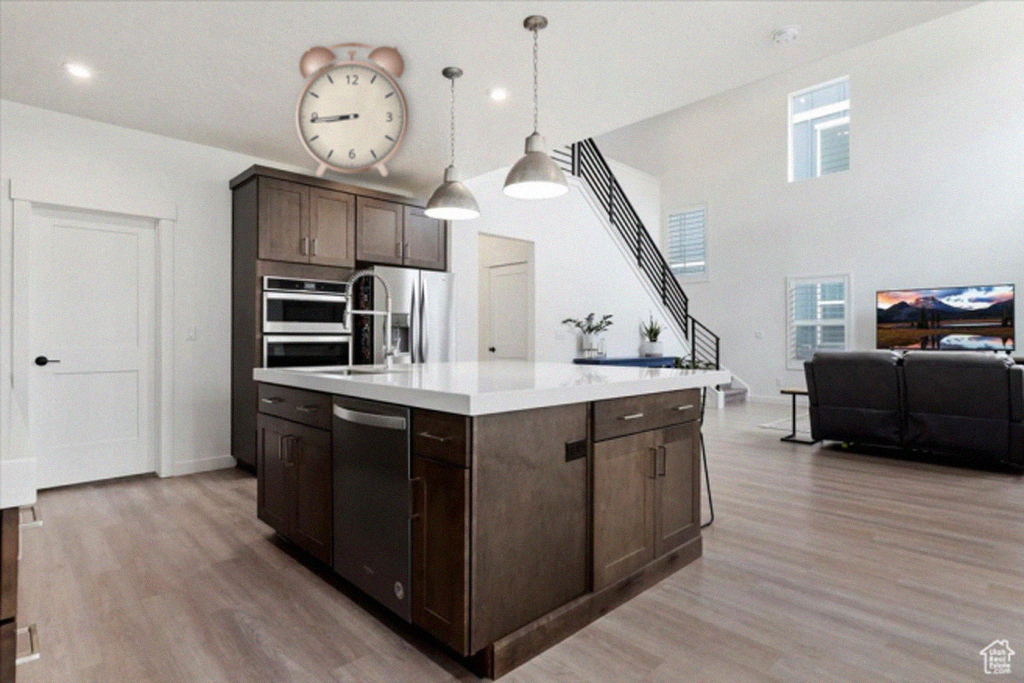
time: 8:44
